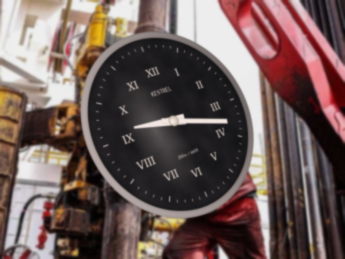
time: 9:18
